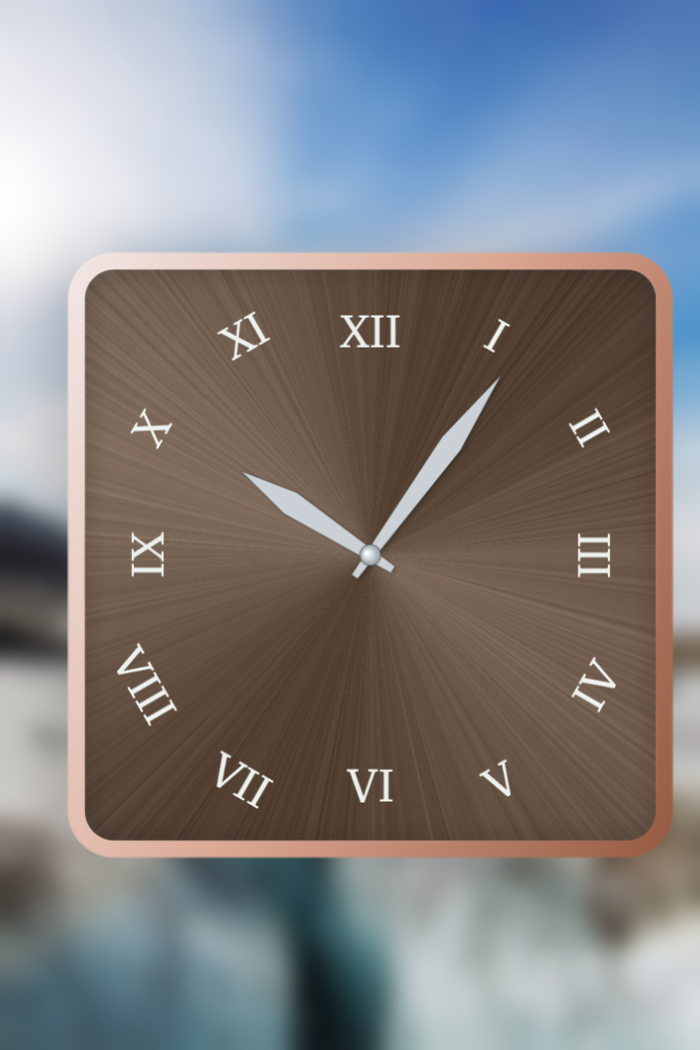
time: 10:06
